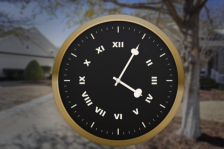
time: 4:05
